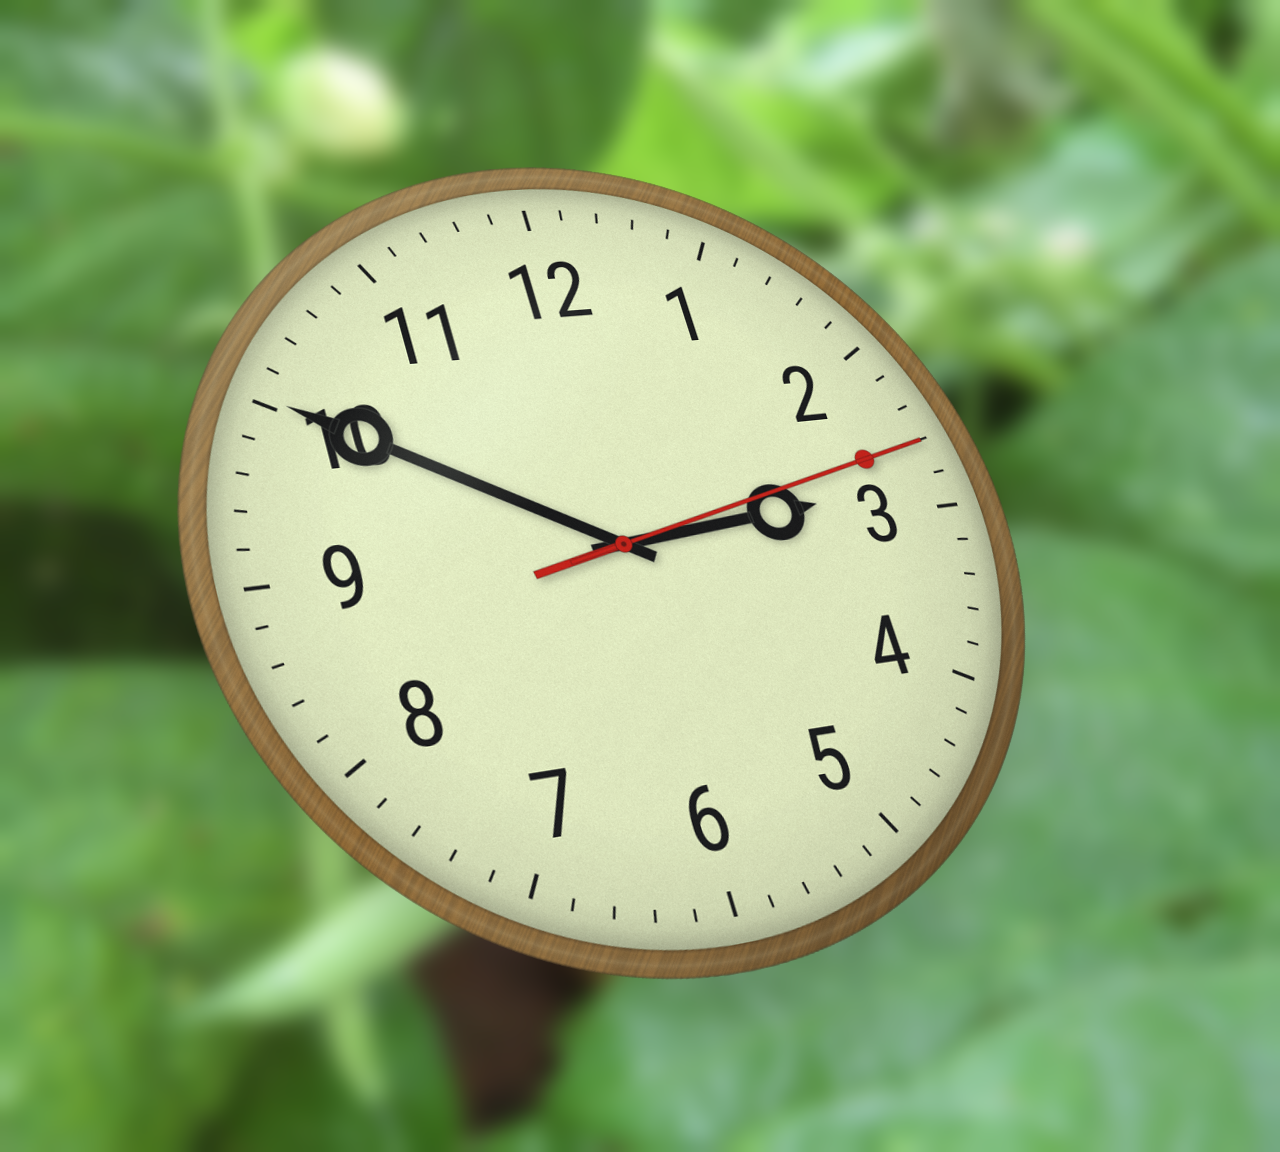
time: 2:50:13
